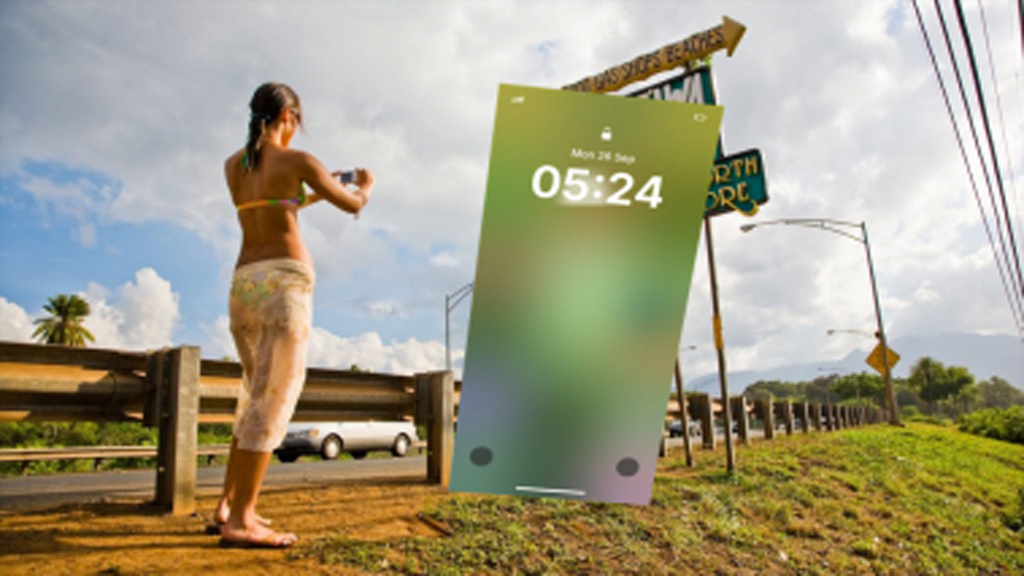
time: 5:24
